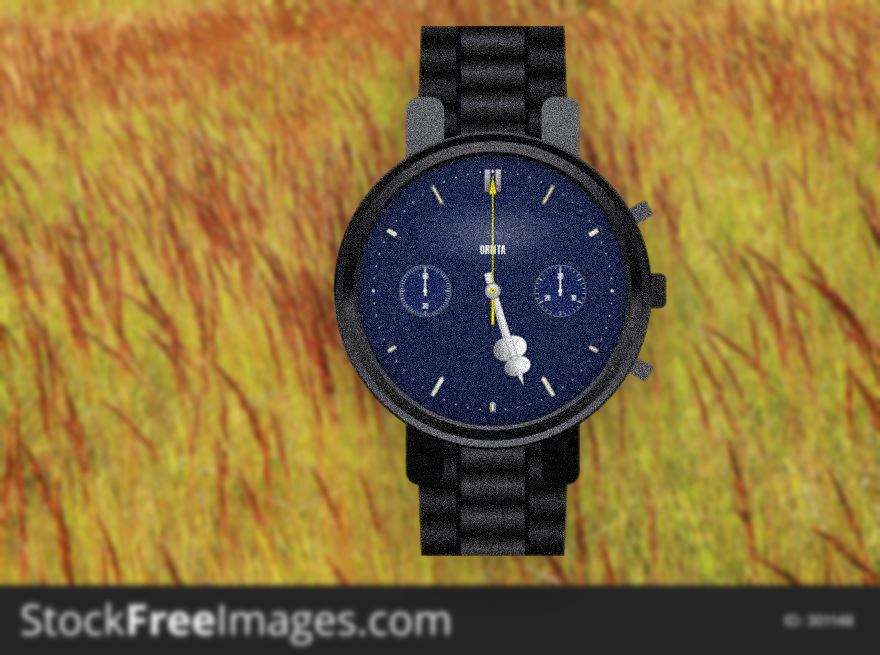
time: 5:27
